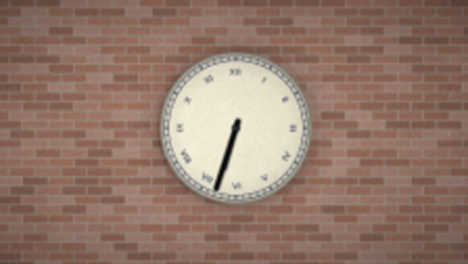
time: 6:33
